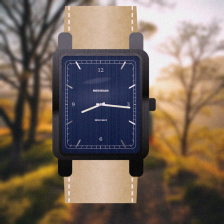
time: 8:16
